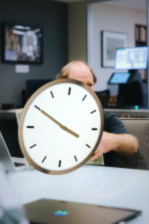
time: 3:50
